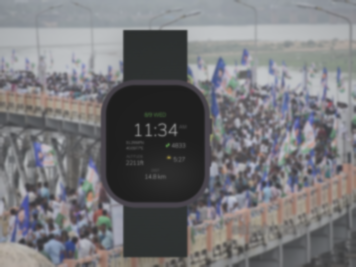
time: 11:34
